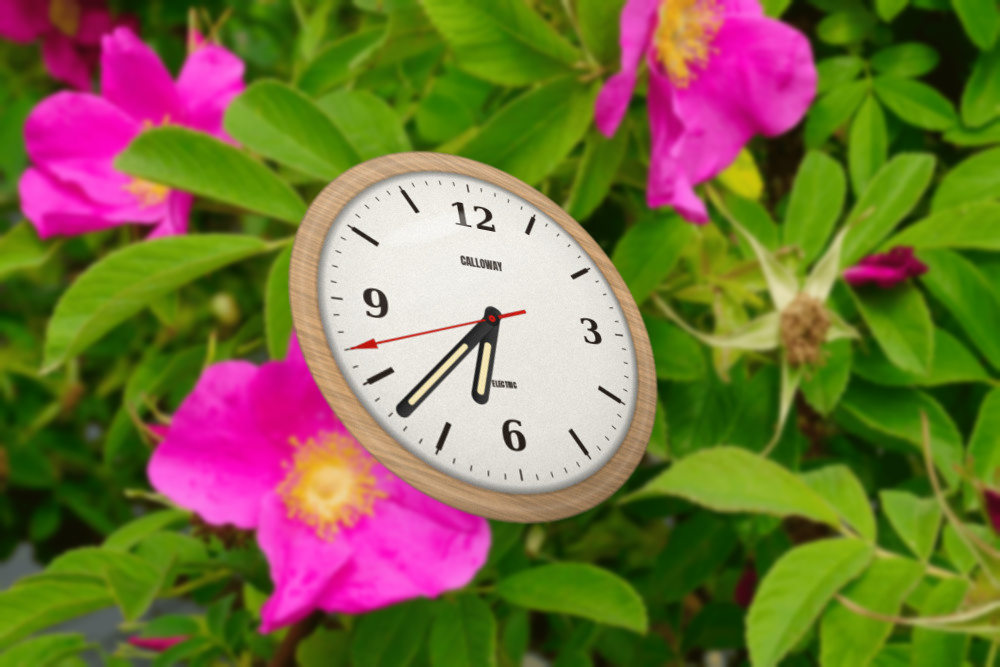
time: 6:37:42
